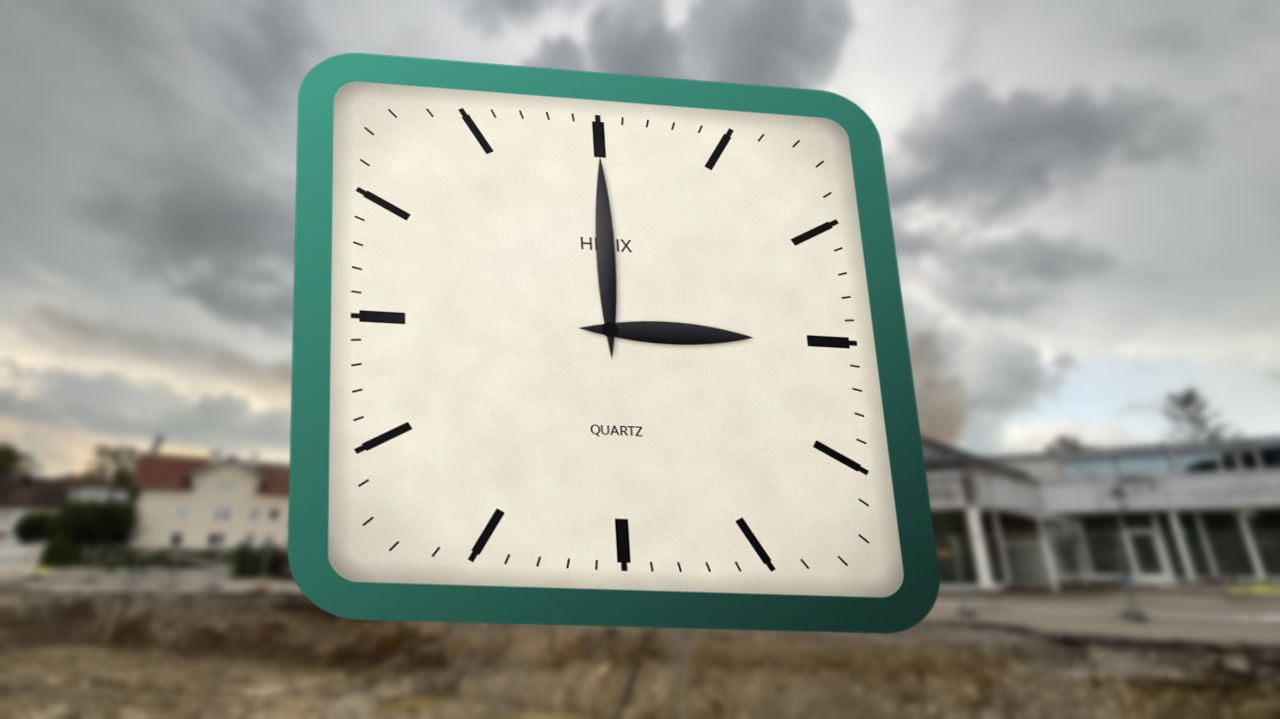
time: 3:00
